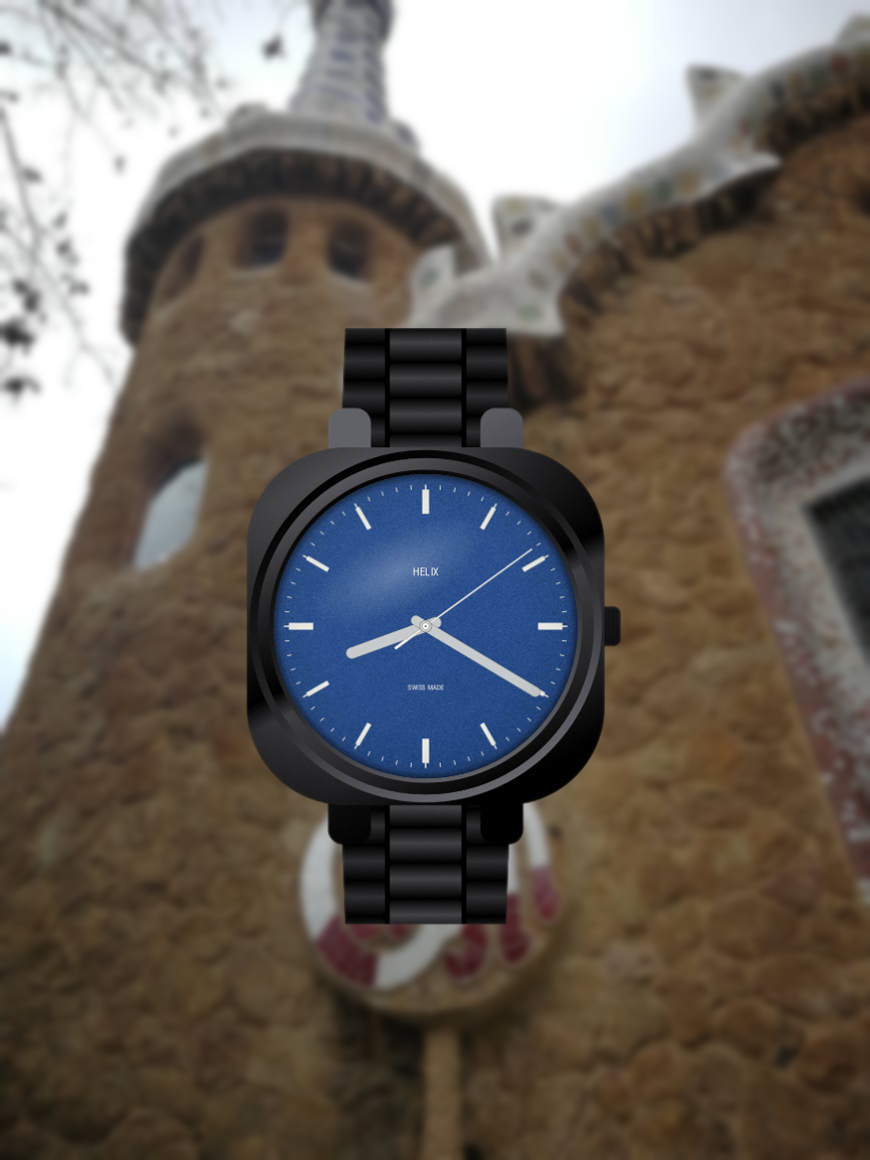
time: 8:20:09
